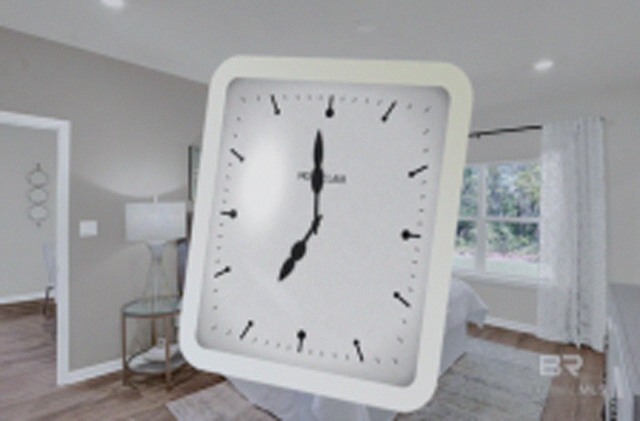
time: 6:59
